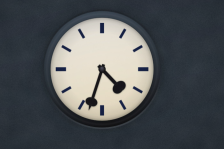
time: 4:33
